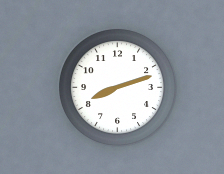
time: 8:12
